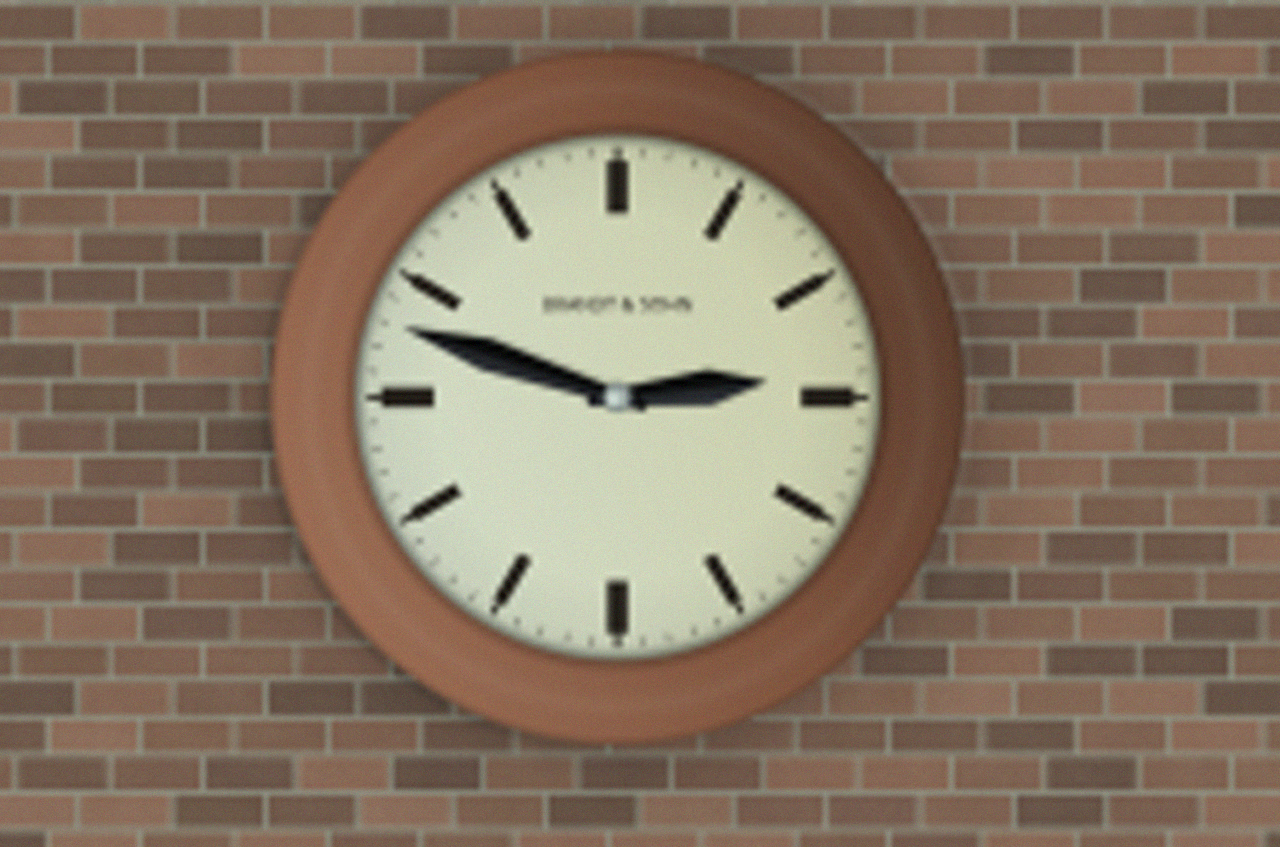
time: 2:48
